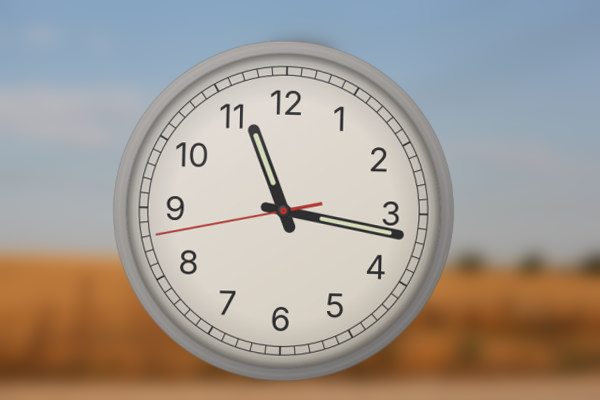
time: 11:16:43
